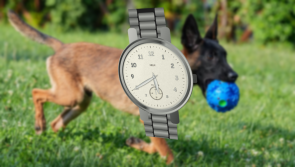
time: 5:40
